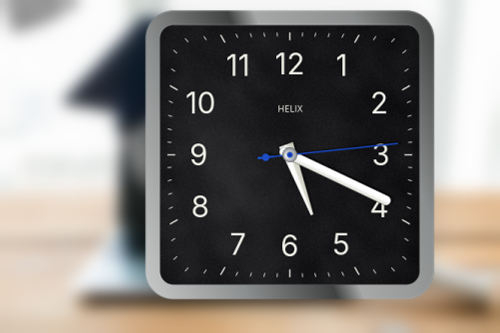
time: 5:19:14
